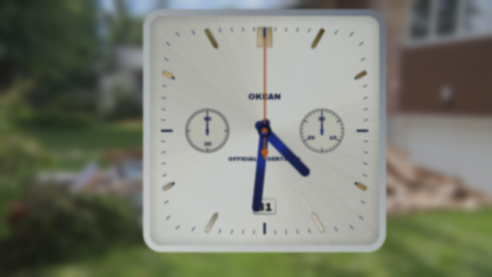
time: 4:31
